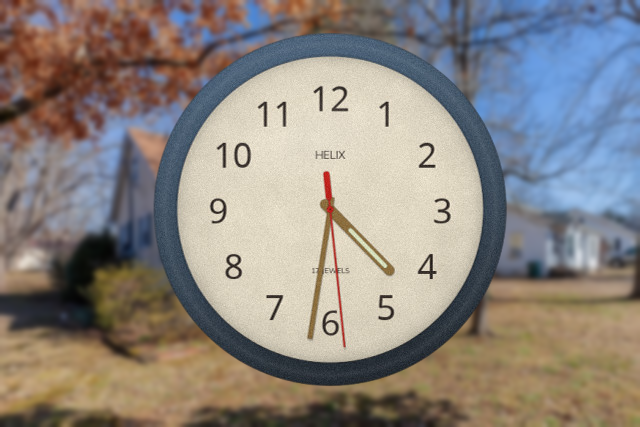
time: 4:31:29
